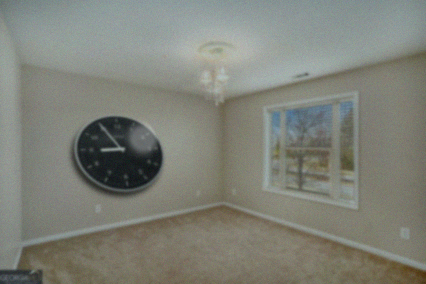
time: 8:55
